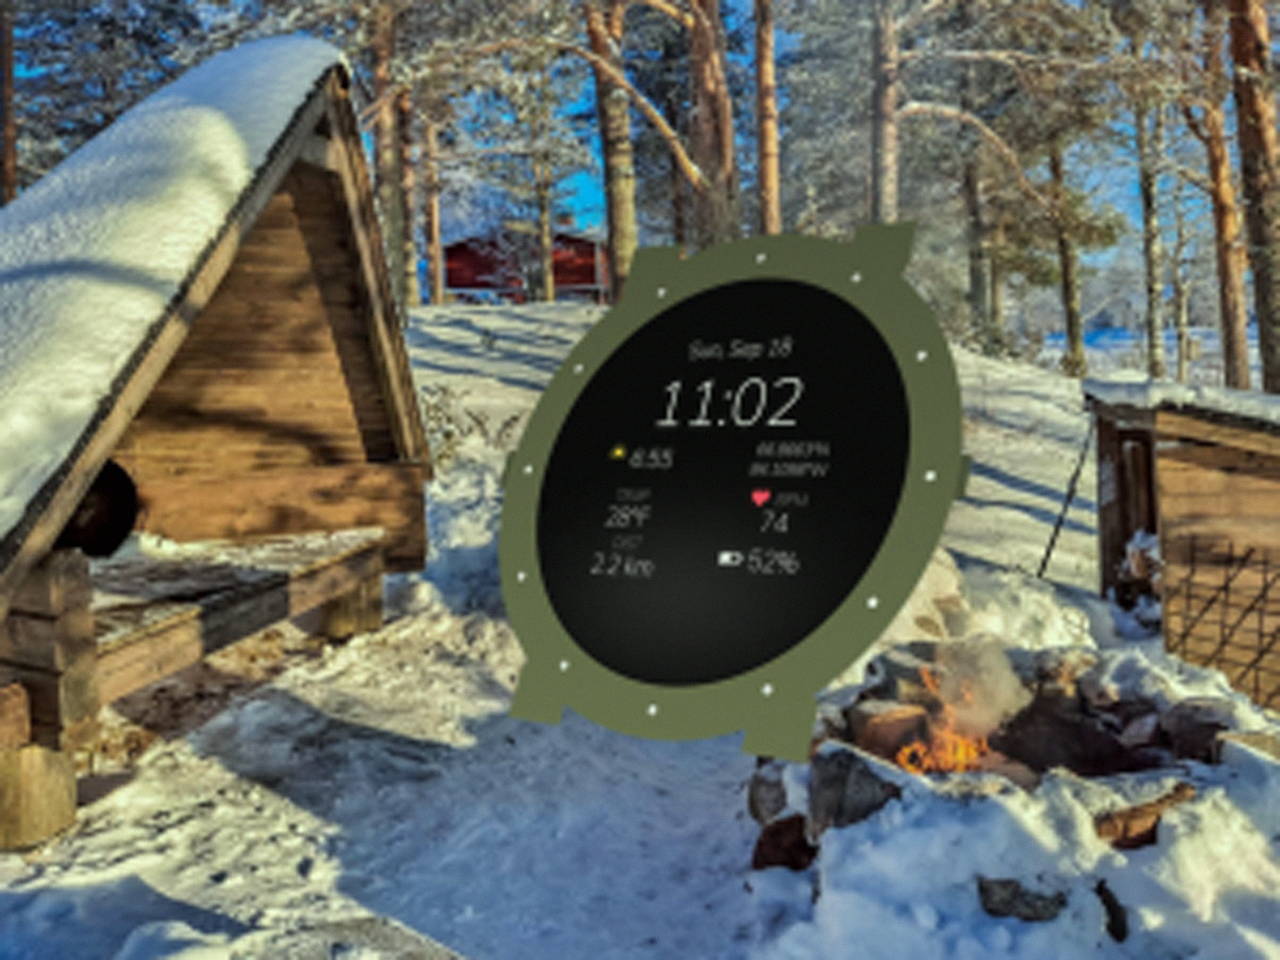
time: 11:02
